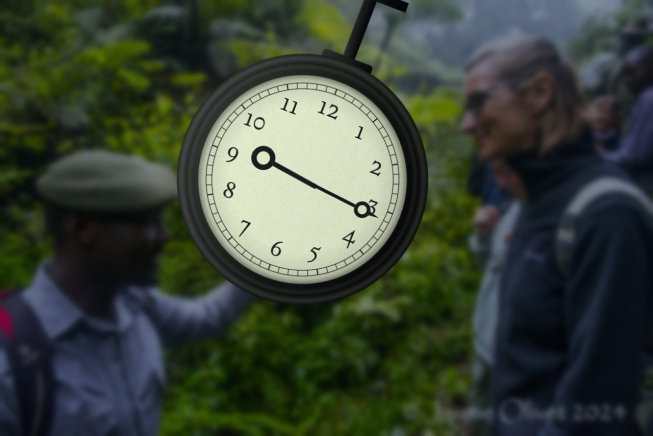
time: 9:16
